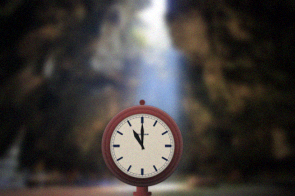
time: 11:00
